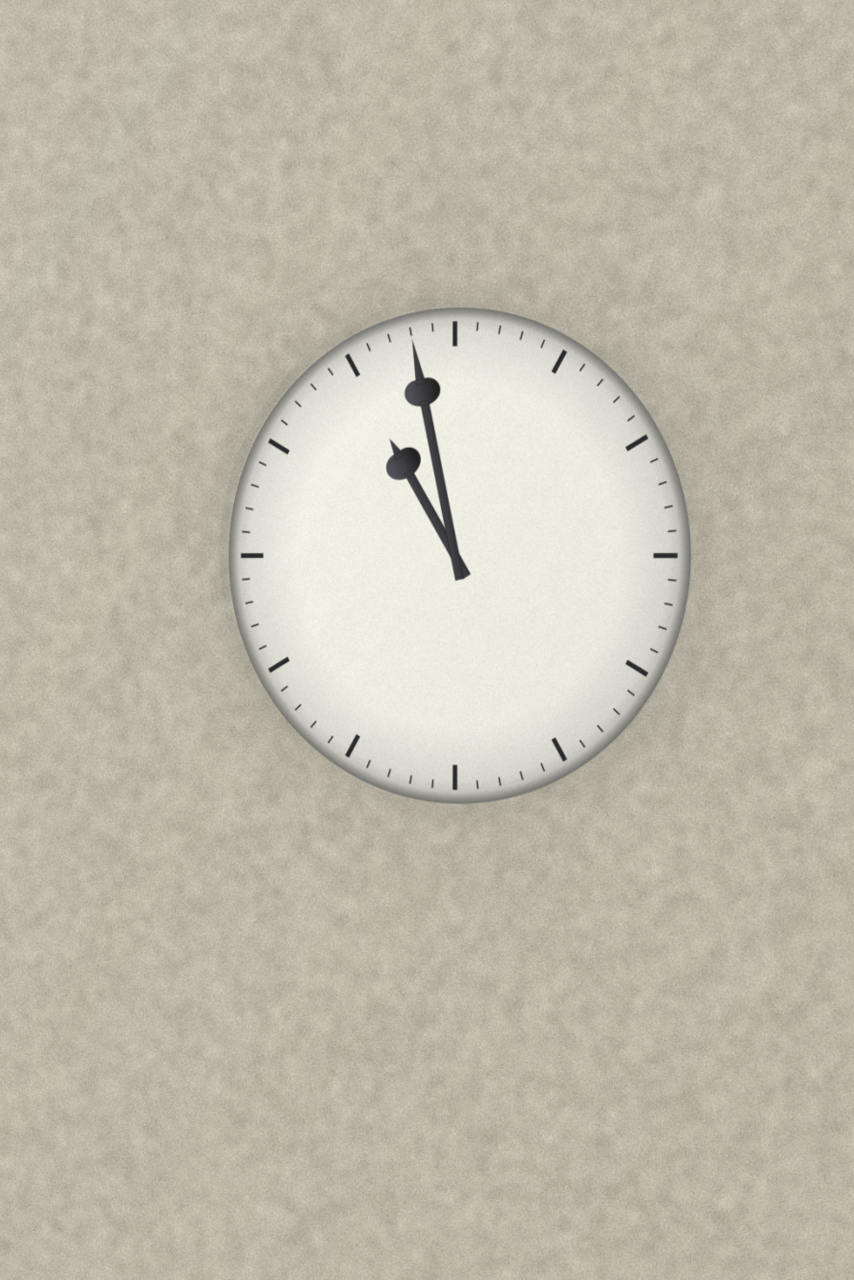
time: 10:58
